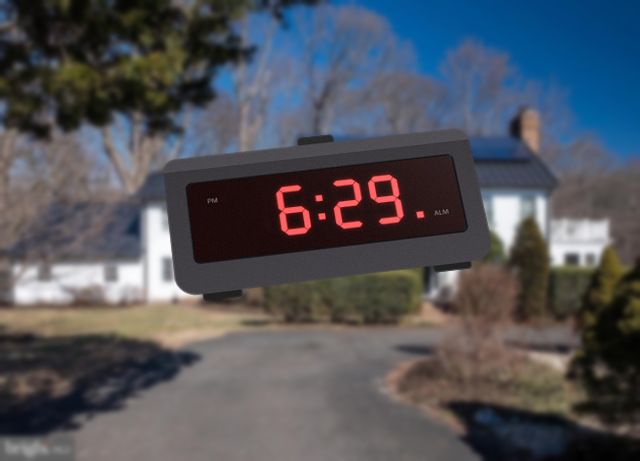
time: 6:29
